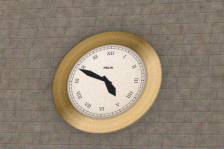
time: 4:49
